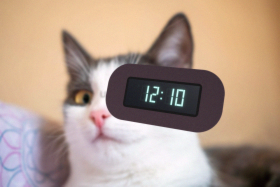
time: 12:10
